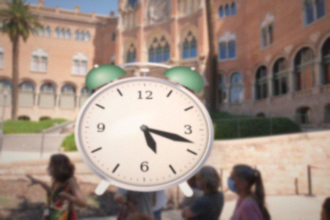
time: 5:18
